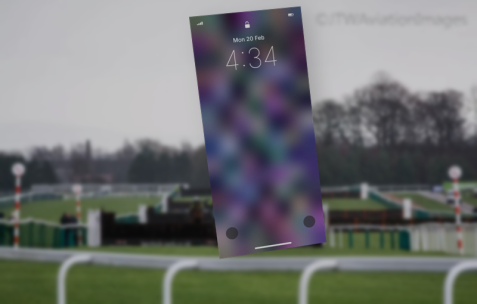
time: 4:34
